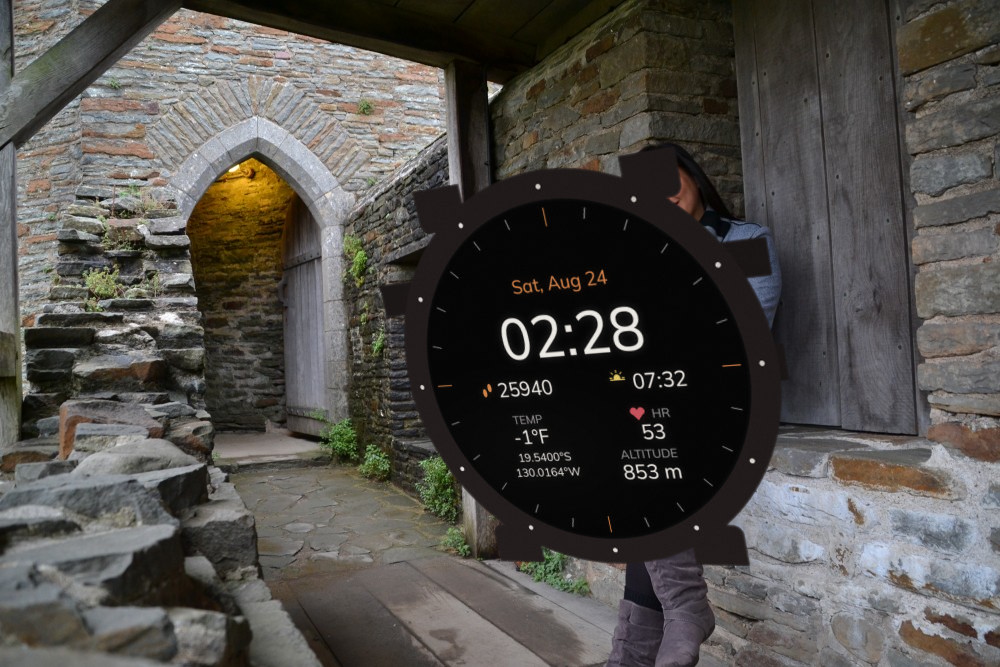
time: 2:28
